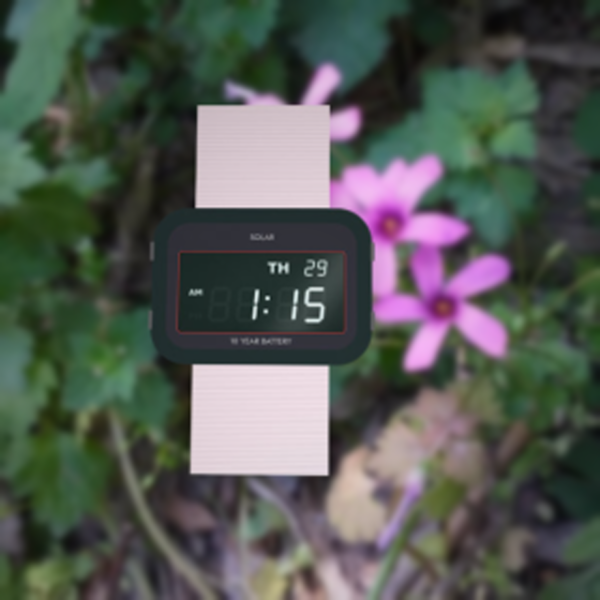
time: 1:15
